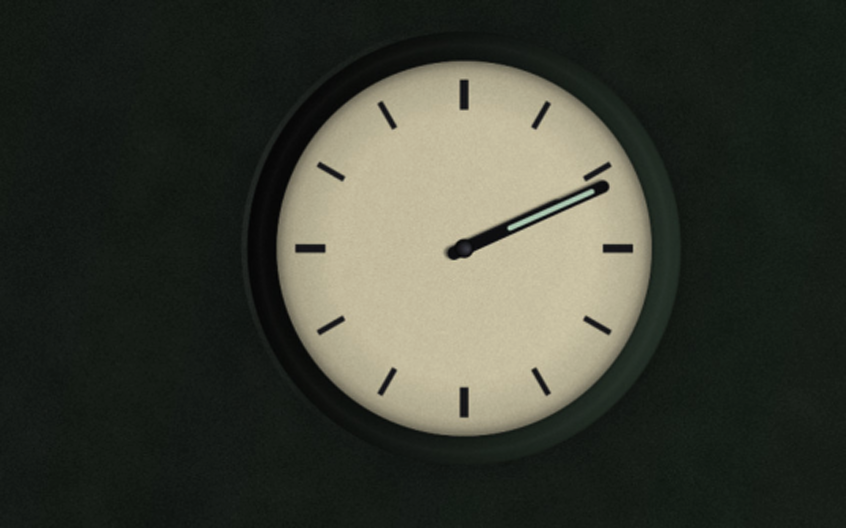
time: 2:11
